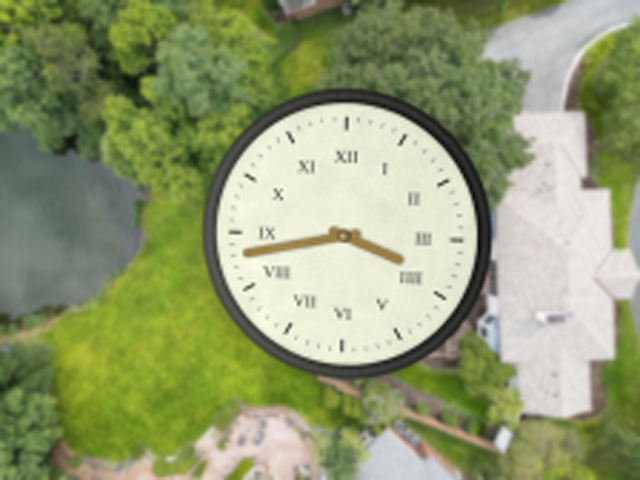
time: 3:43
